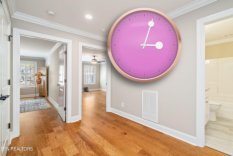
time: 3:03
